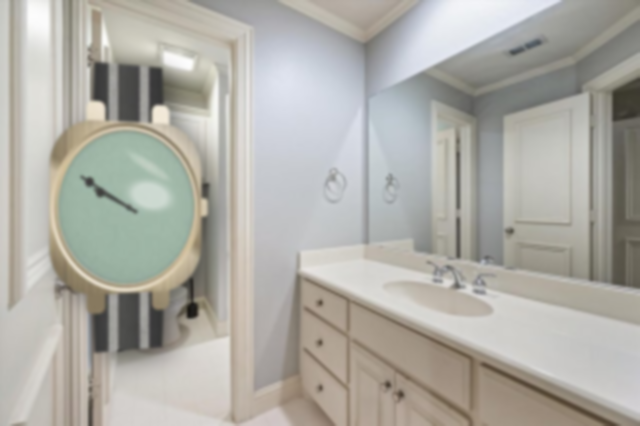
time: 9:50
